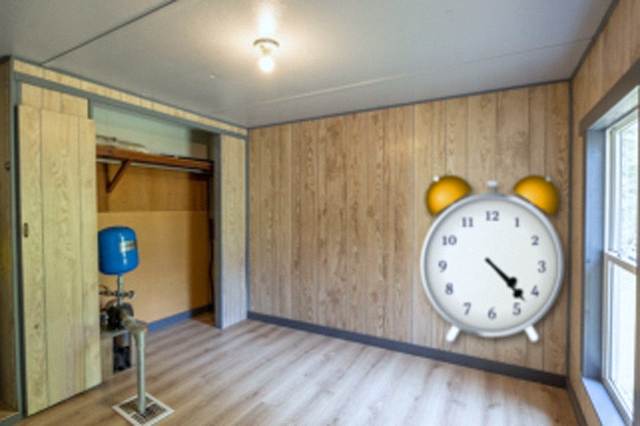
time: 4:23
